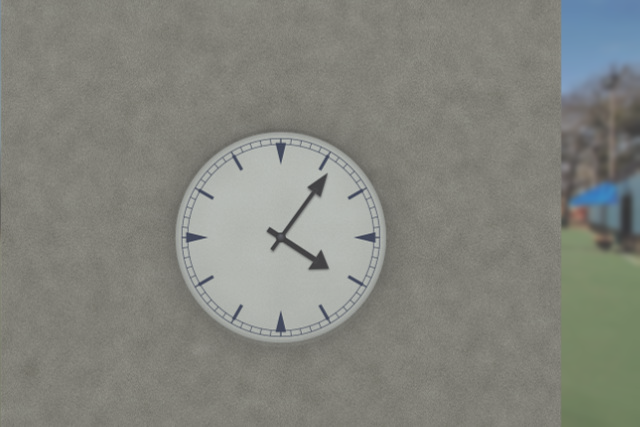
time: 4:06
